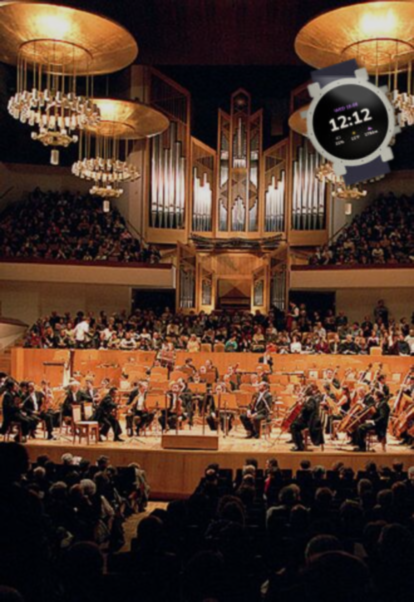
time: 12:12
